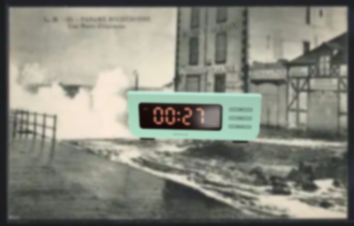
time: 0:27
